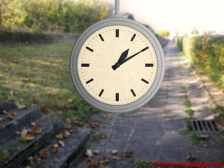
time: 1:10
